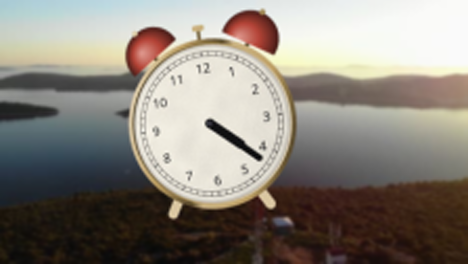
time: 4:22
